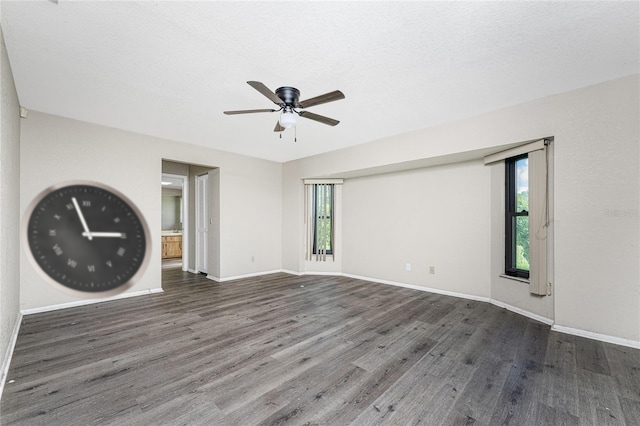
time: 2:57
